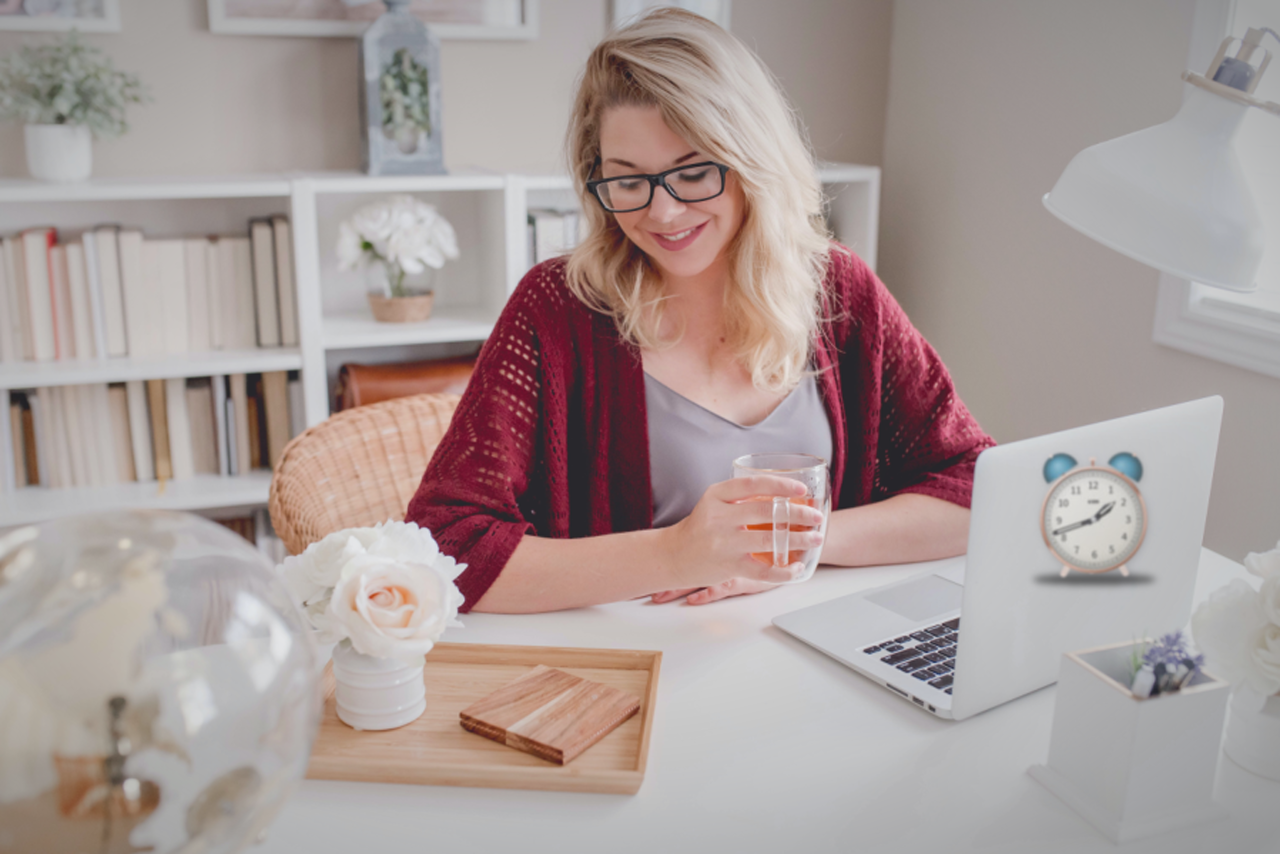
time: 1:42
